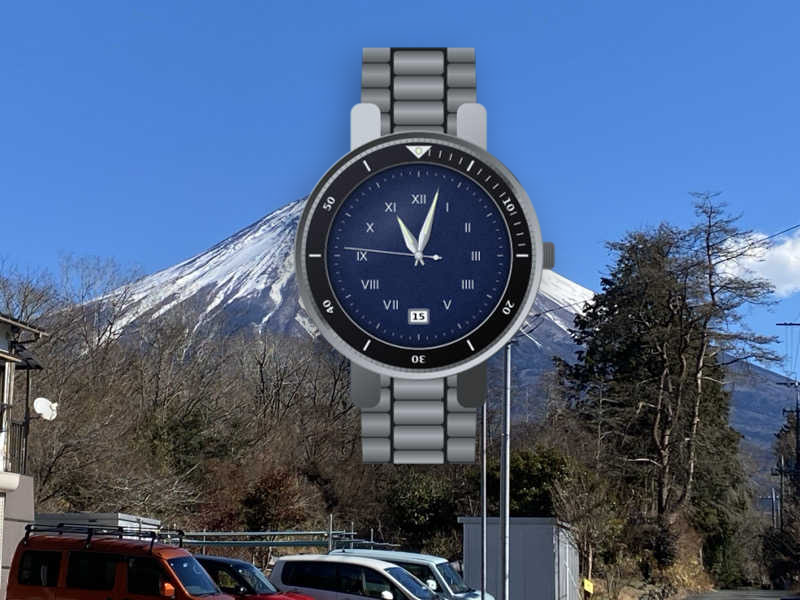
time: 11:02:46
